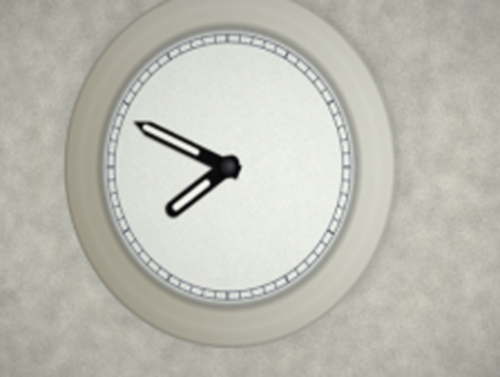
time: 7:49
